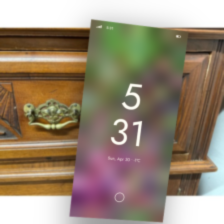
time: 5:31
